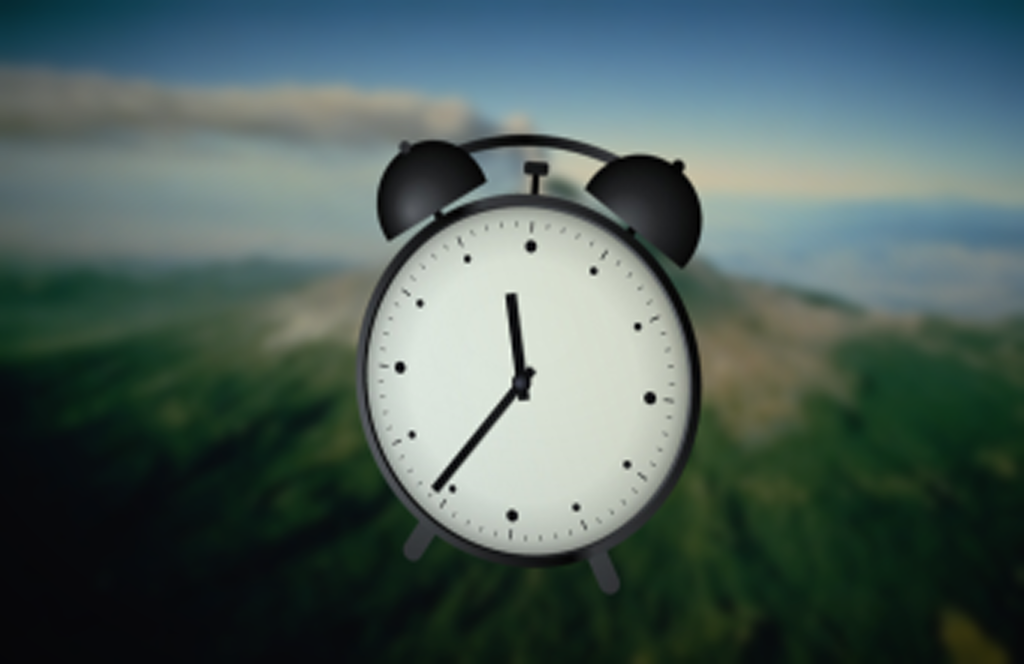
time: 11:36
